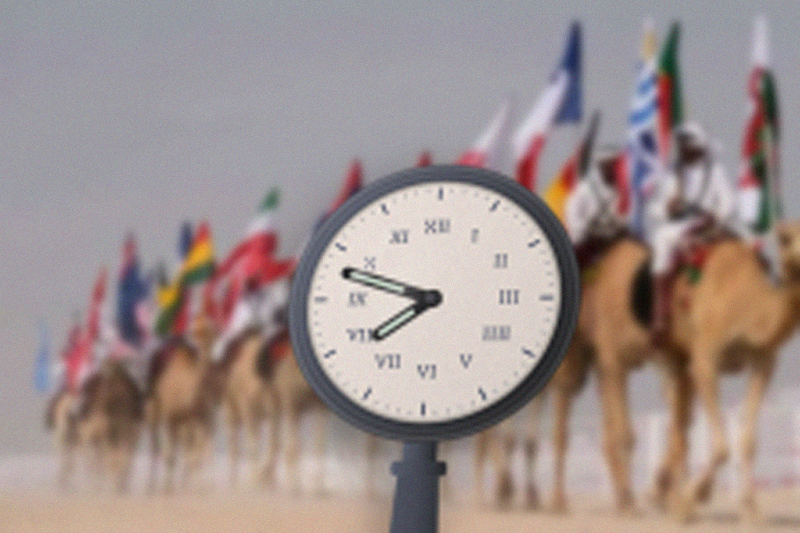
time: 7:48
